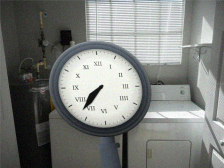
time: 7:37
